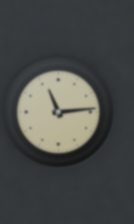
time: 11:14
